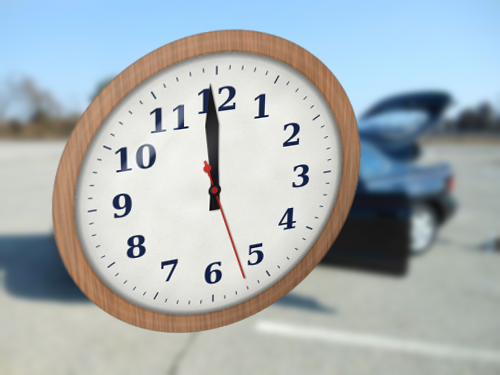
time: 11:59:27
